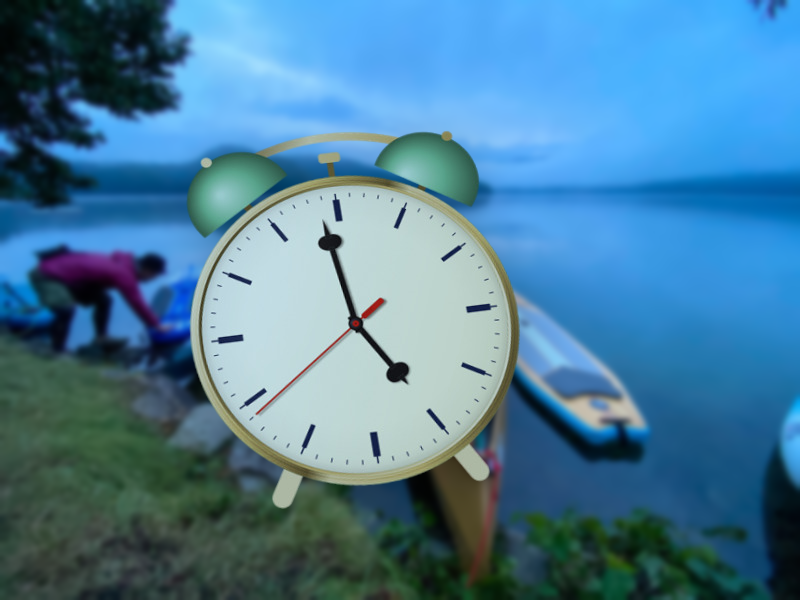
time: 4:58:39
